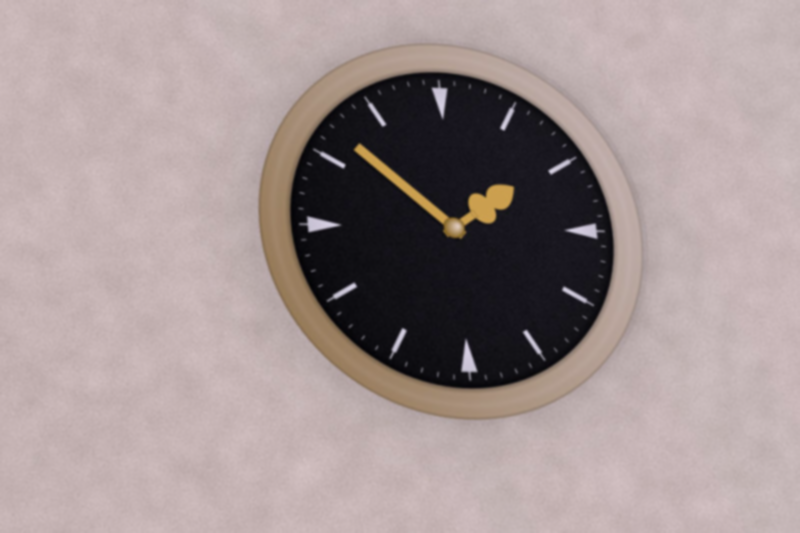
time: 1:52
